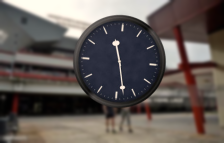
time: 11:28
